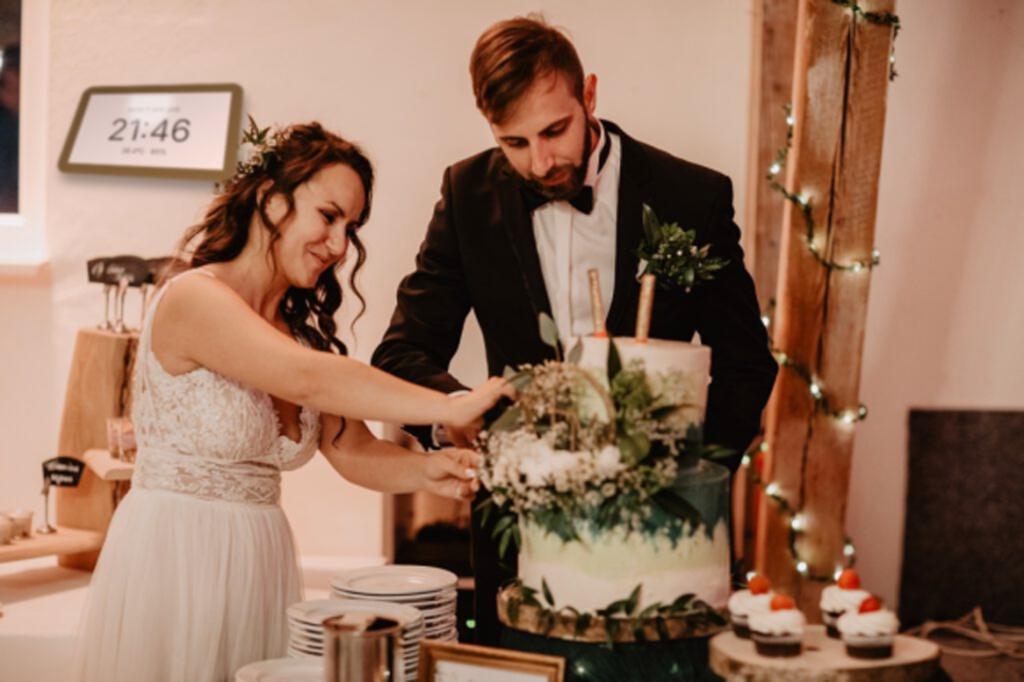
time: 21:46
